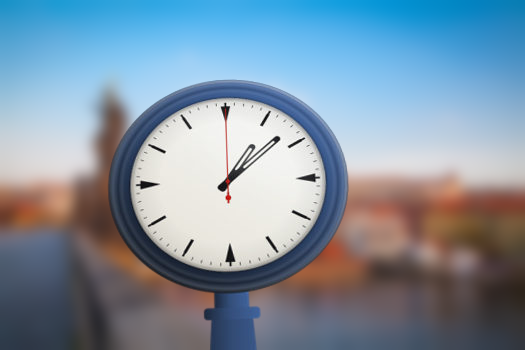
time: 1:08:00
